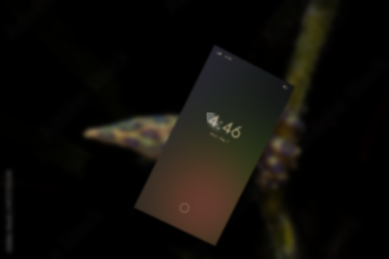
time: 4:46
